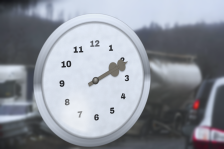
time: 2:11
